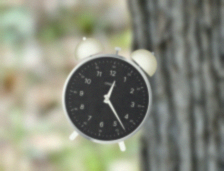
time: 12:23
